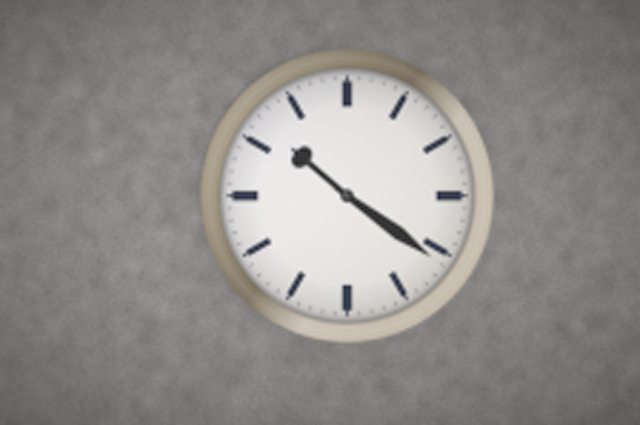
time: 10:21
